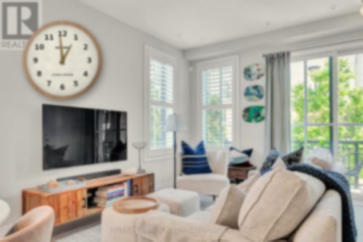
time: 12:59
